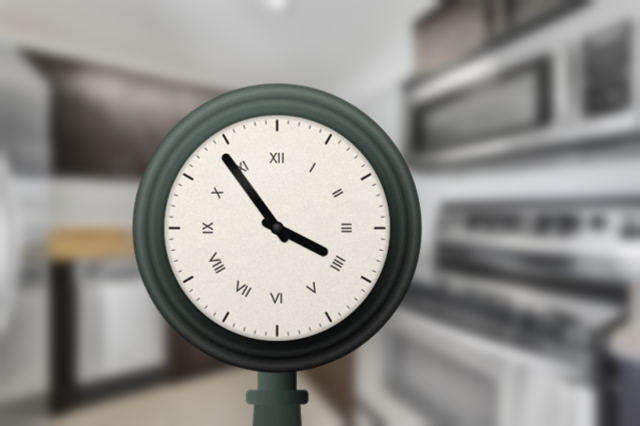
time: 3:54
